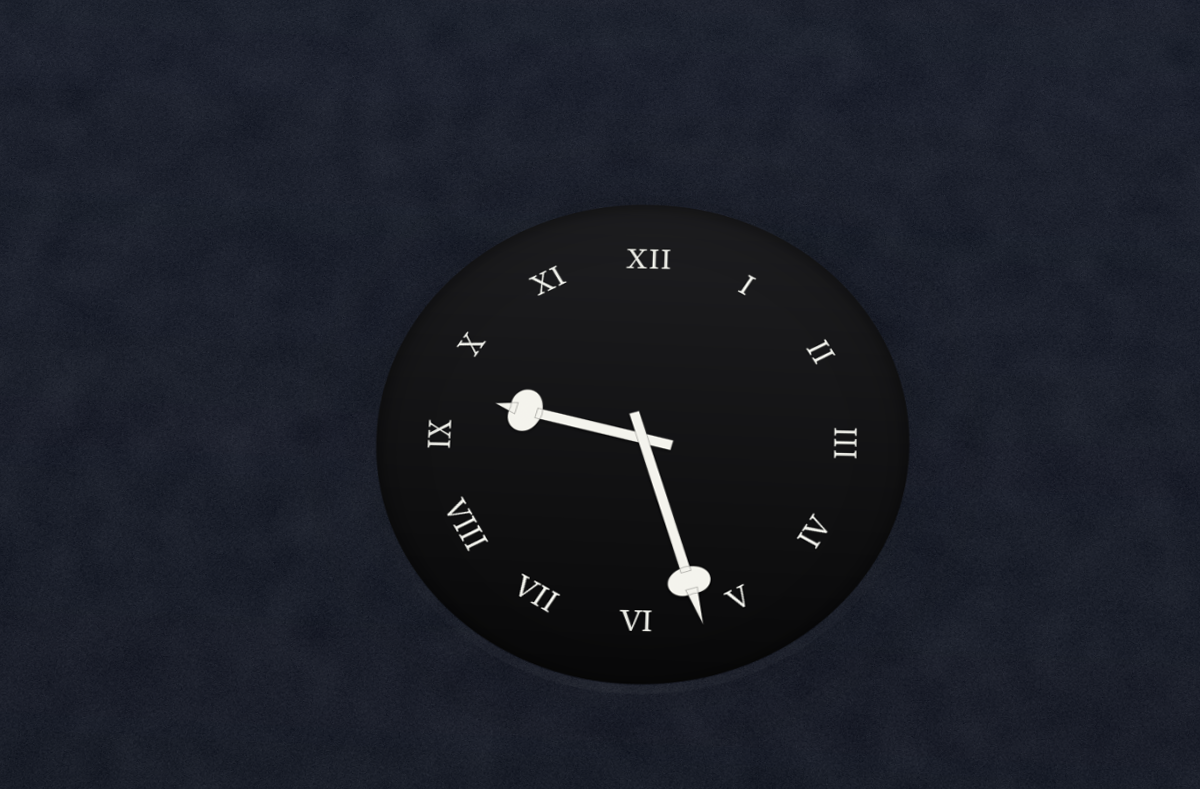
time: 9:27
